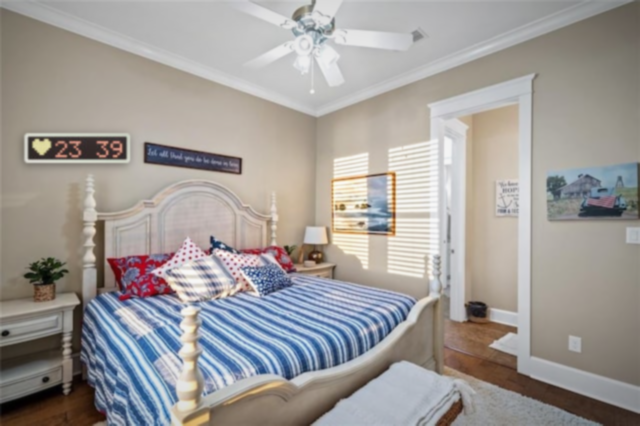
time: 23:39
